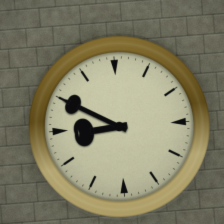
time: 8:50
